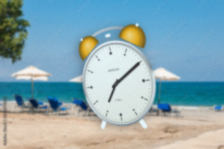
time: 7:10
